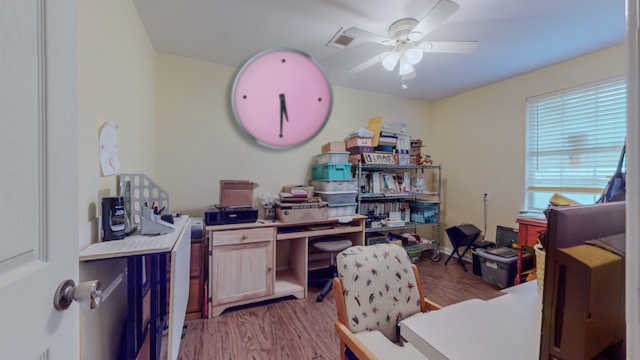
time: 5:30
